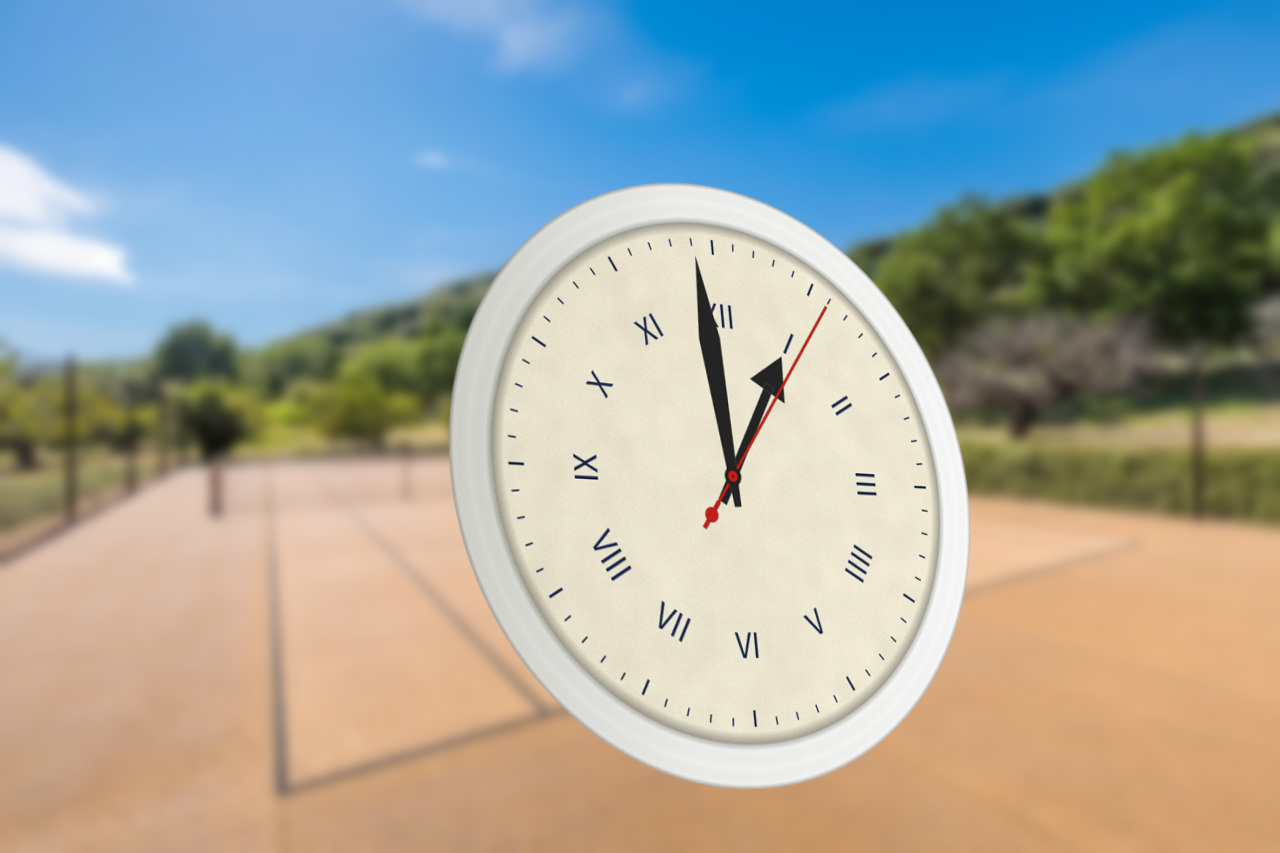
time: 12:59:06
